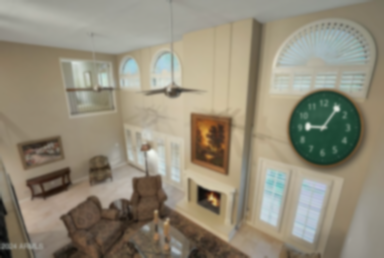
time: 9:06
